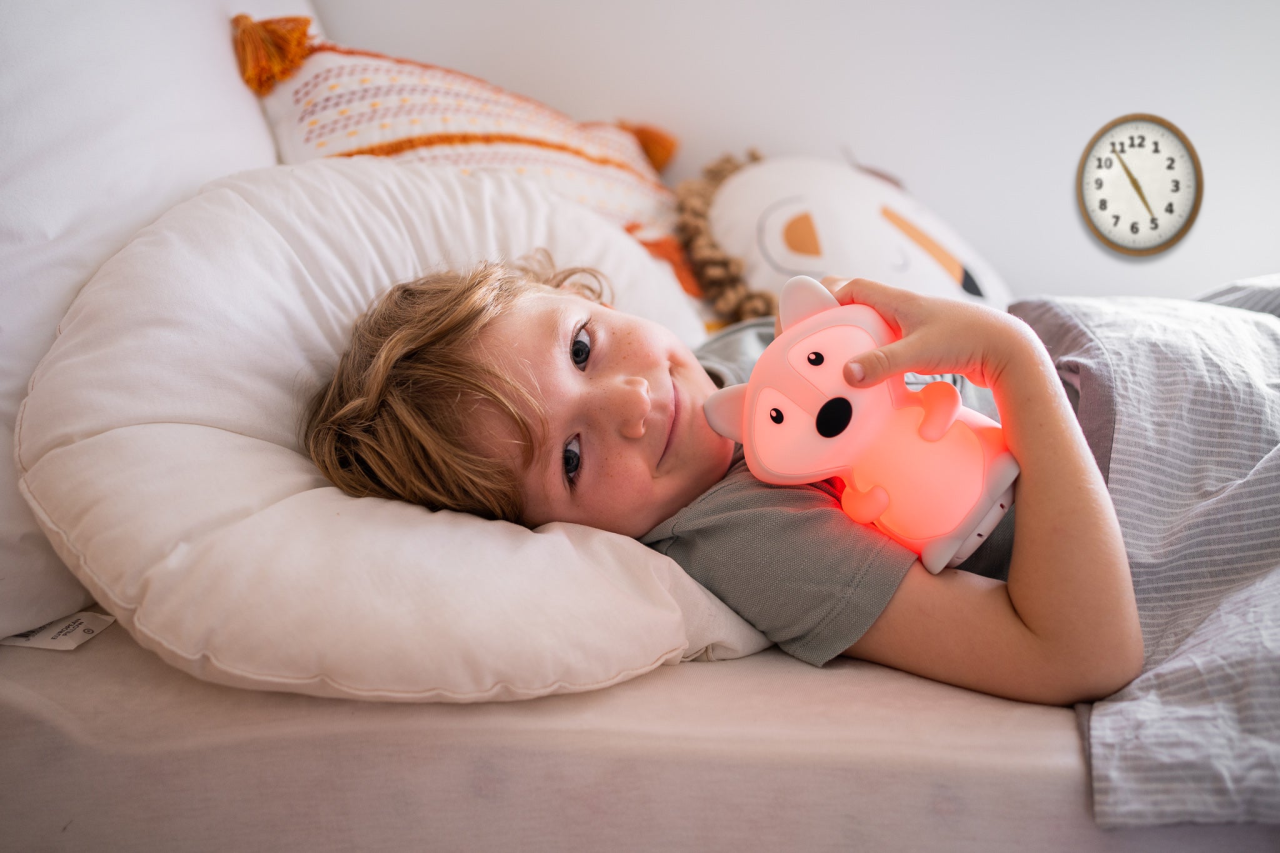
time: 4:54
